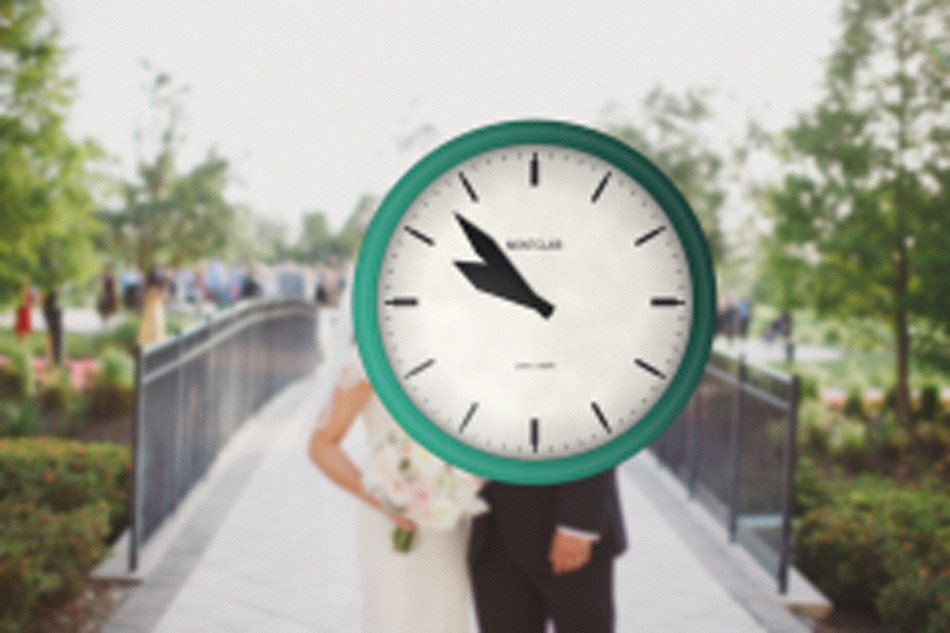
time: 9:53
